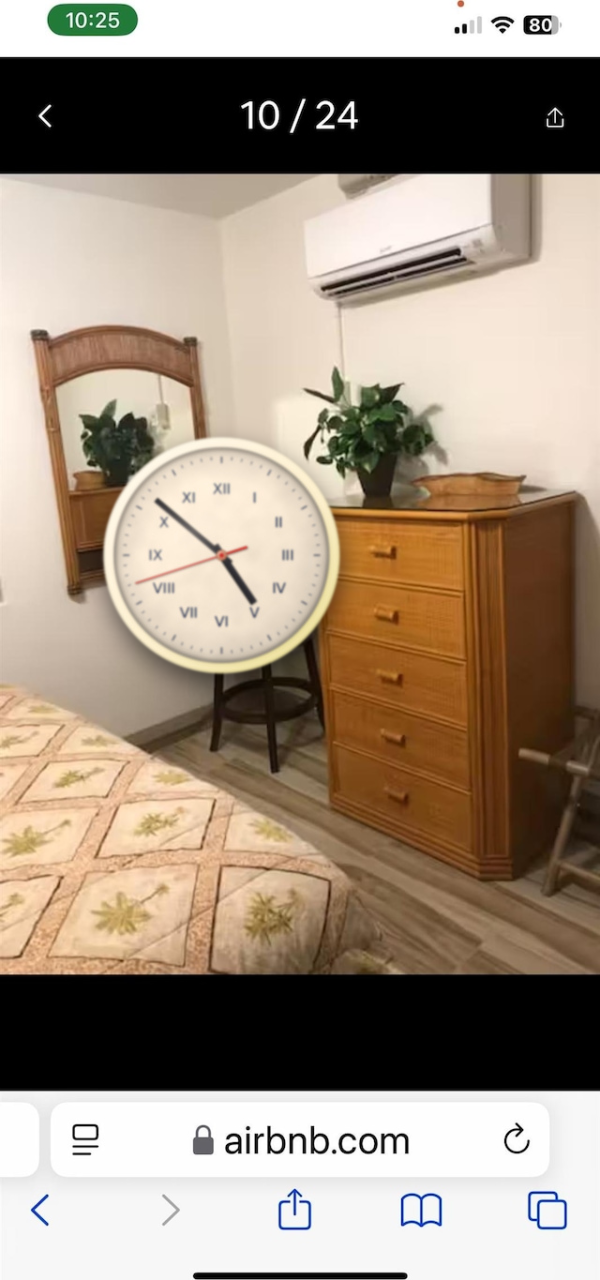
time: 4:51:42
